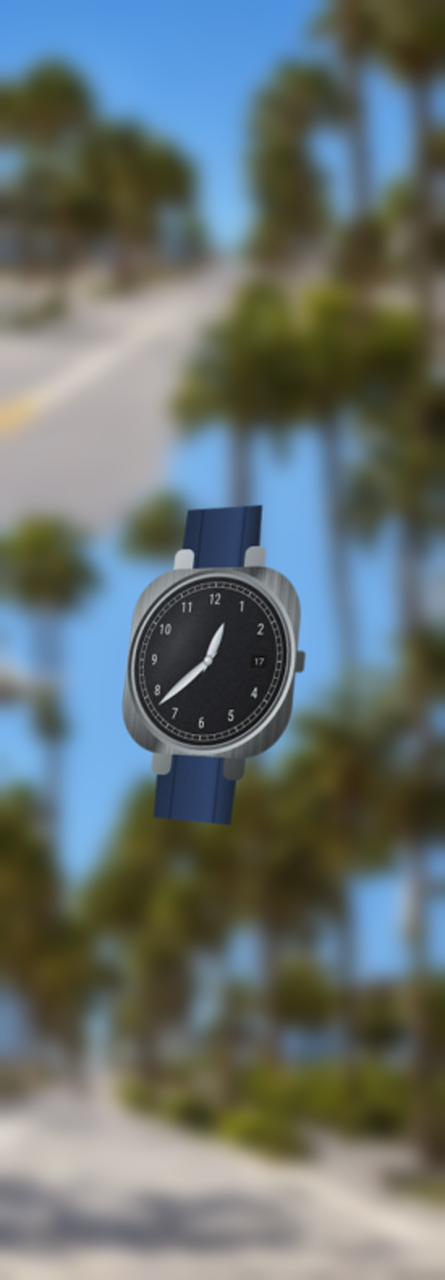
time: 12:38
